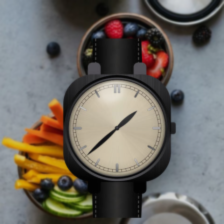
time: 1:38
